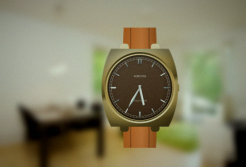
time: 5:35
